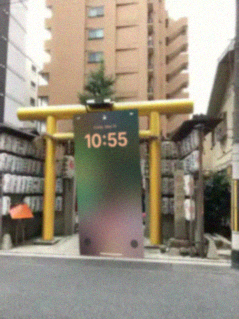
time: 10:55
